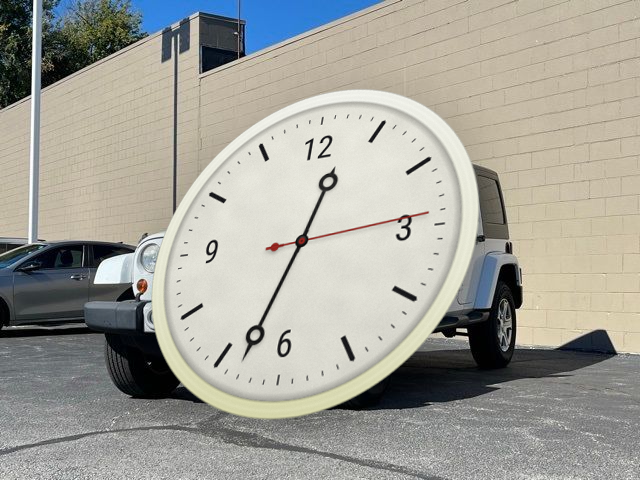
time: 12:33:14
